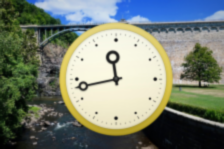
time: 11:43
